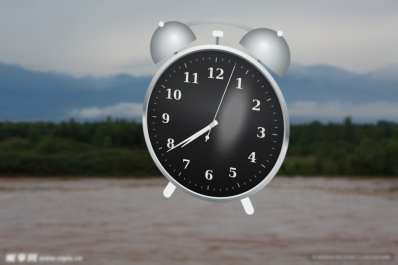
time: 7:39:03
